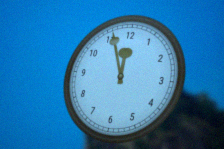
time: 11:56
